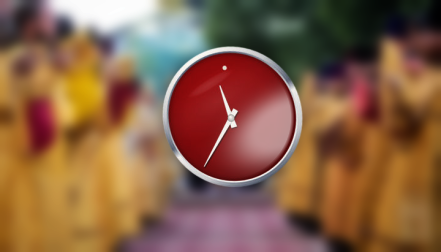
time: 11:36
